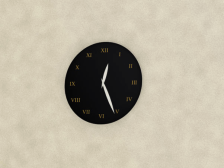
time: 12:26
